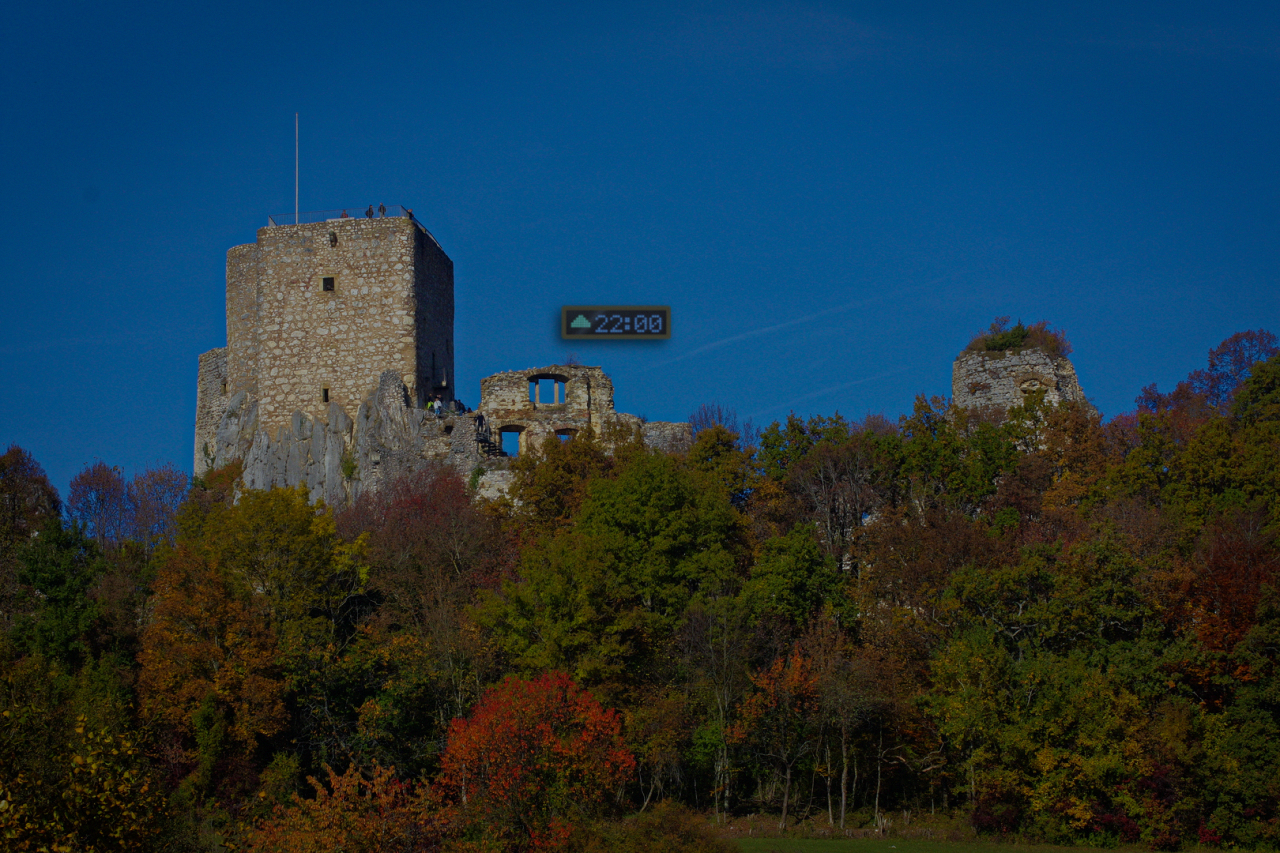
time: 22:00
